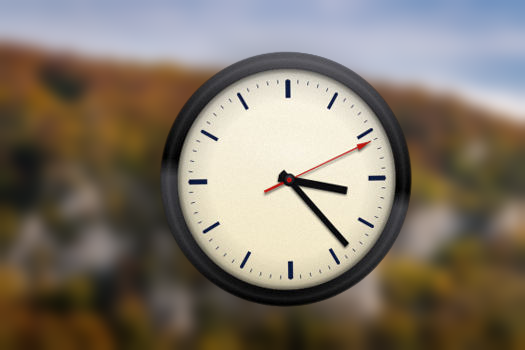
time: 3:23:11
